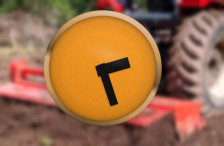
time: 2:27
